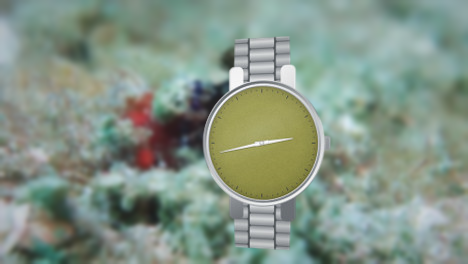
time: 2:43
